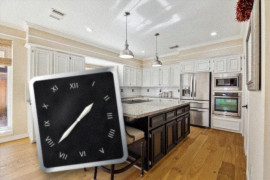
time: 1:38
